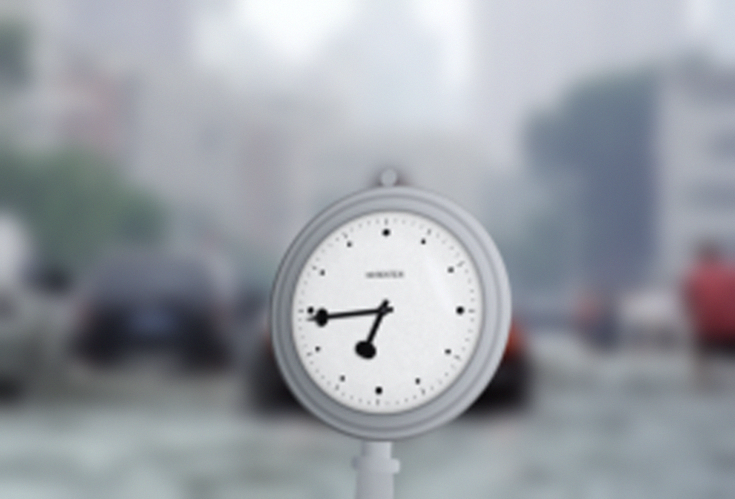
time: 6:44
